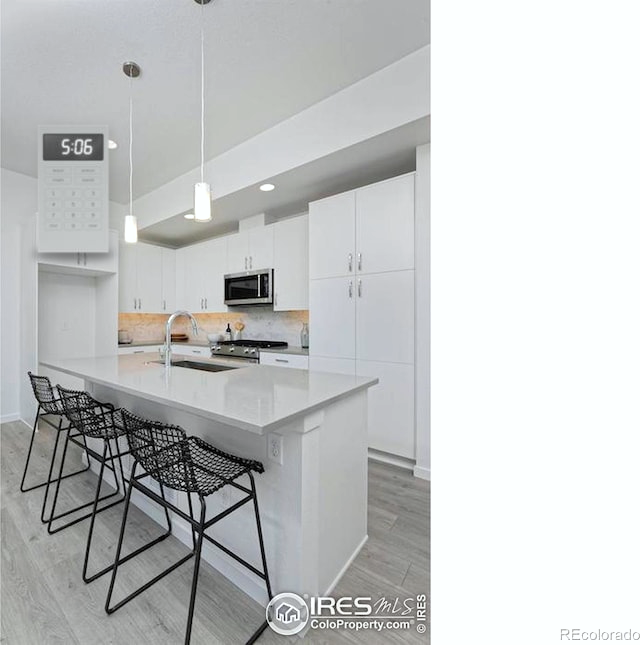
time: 5:06
